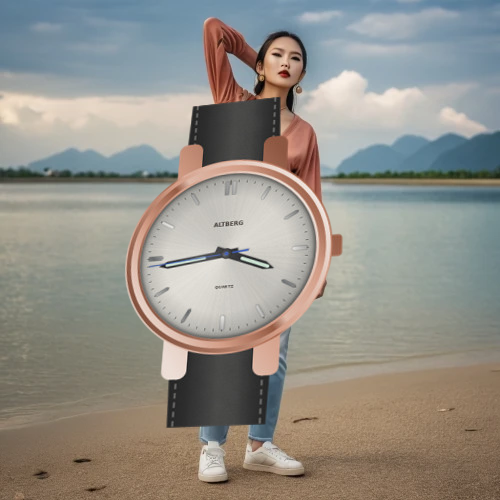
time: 3:43:44
